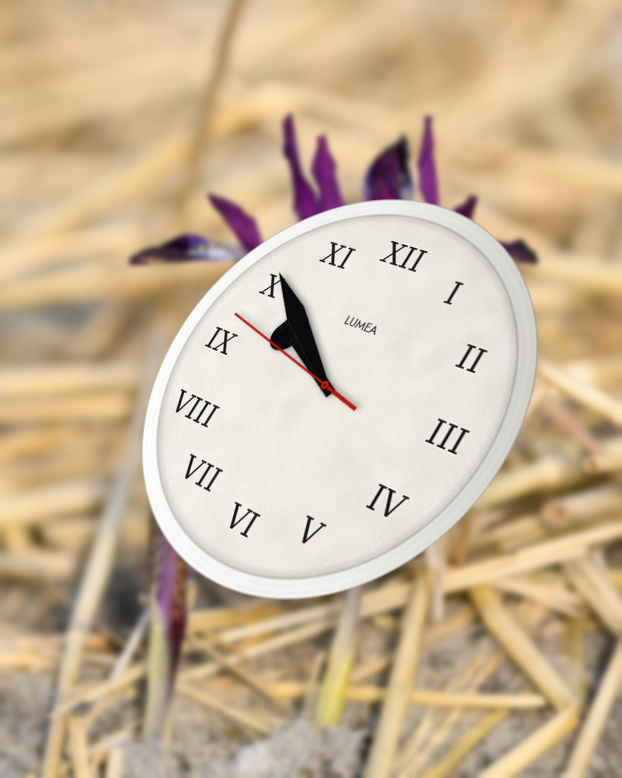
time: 9:50:47
